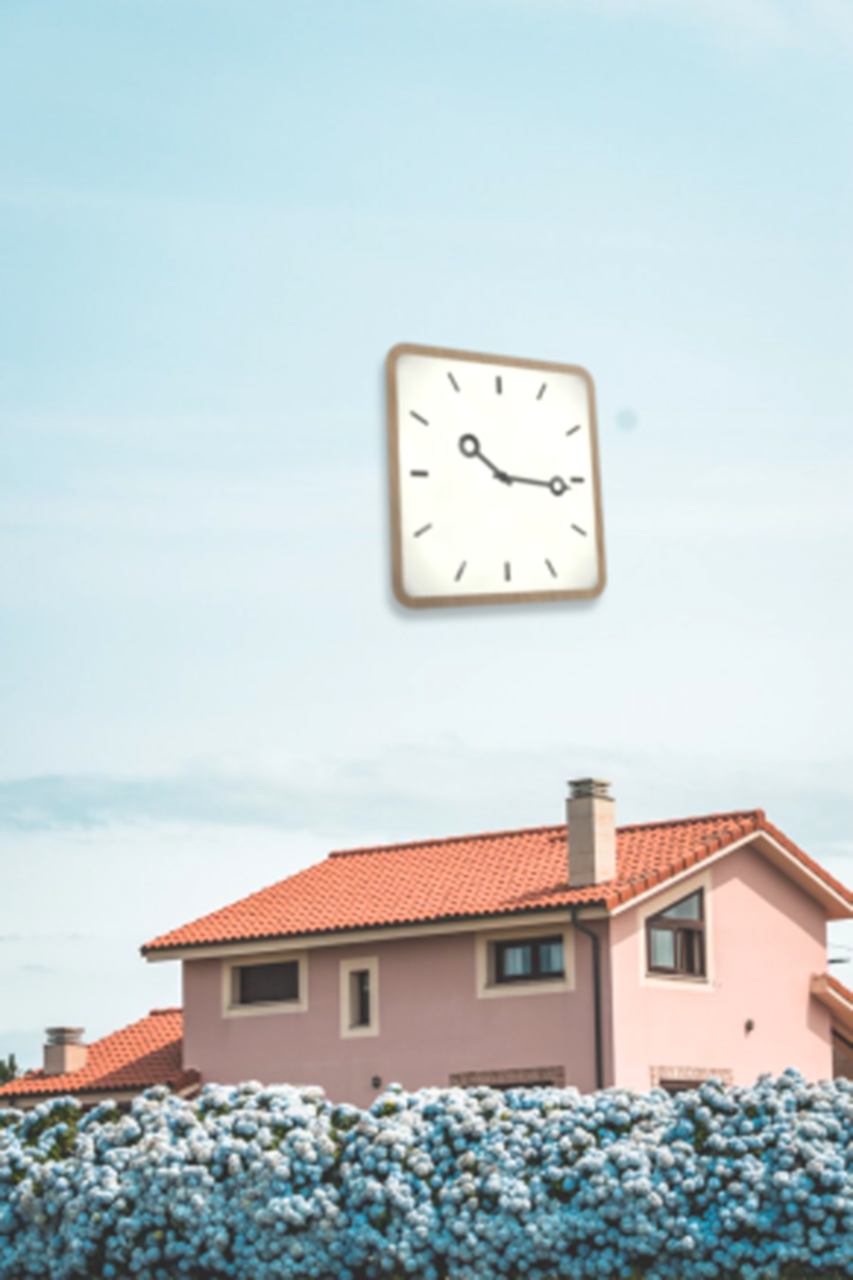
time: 10:16
